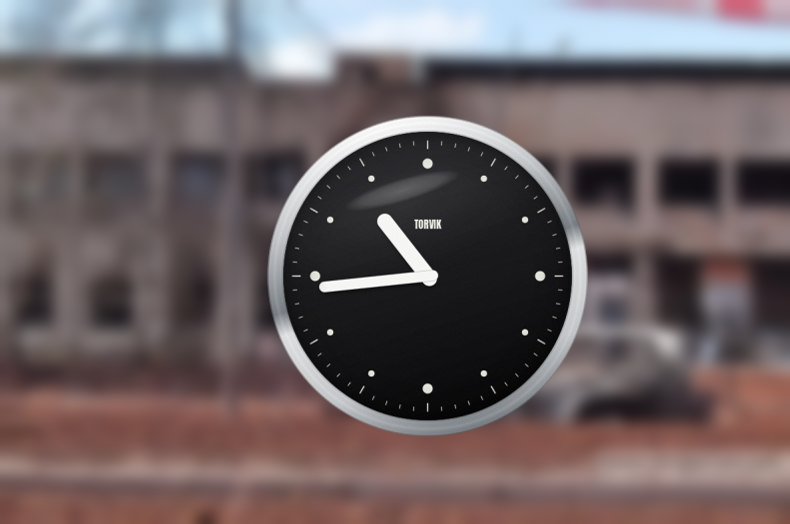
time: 10:44
